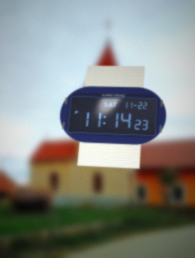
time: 11:14:23
